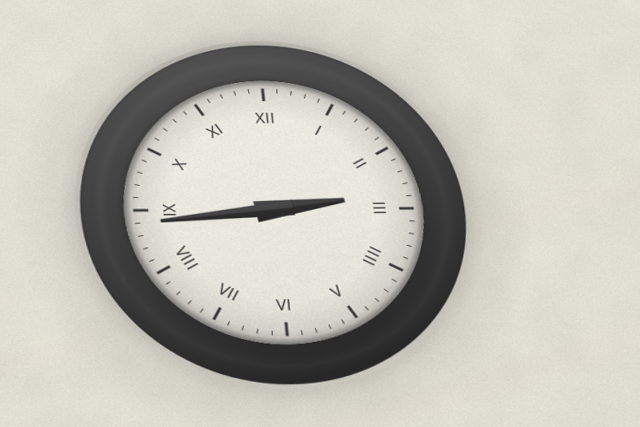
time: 2:44
